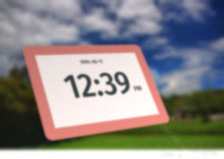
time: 12:39
